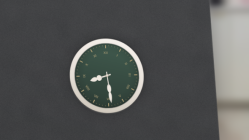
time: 8:29
